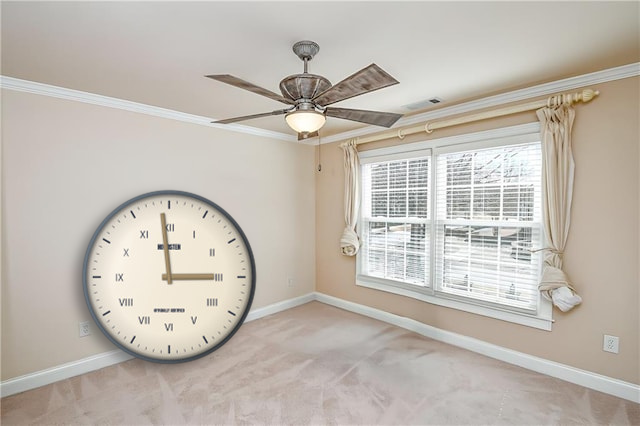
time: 2:59
